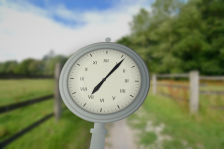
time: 7:06
